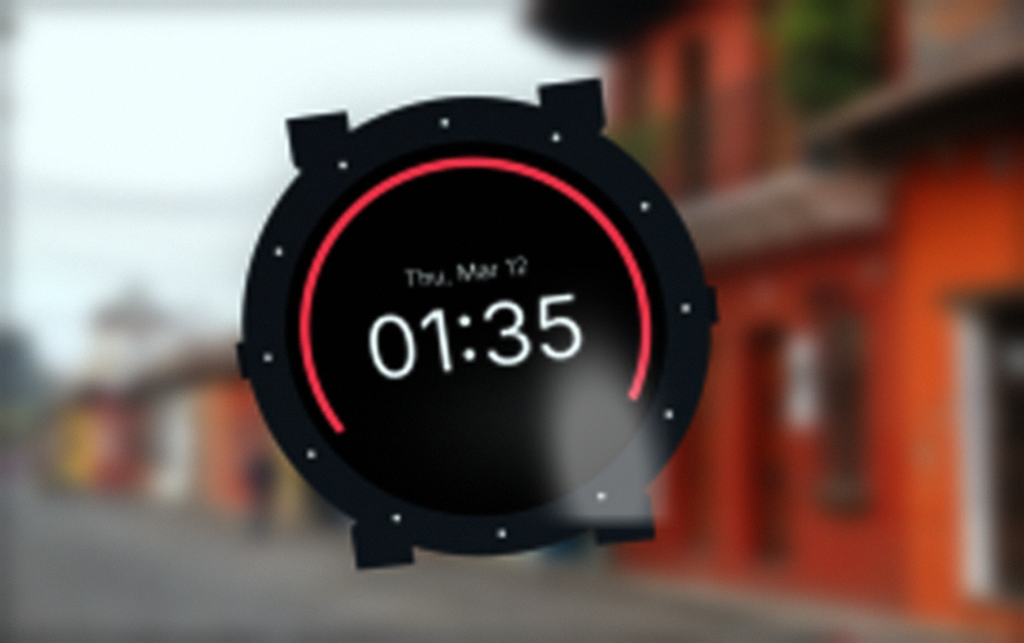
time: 1:35
